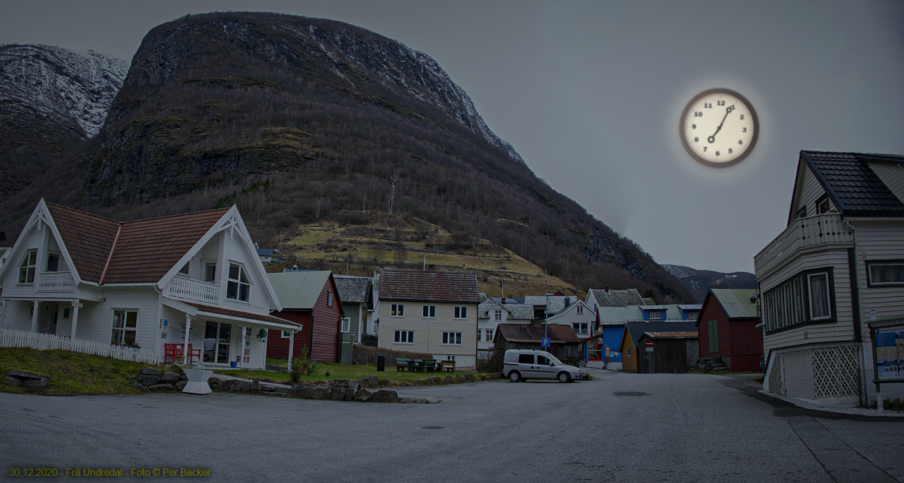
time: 7:04
